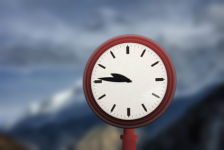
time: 9:46
